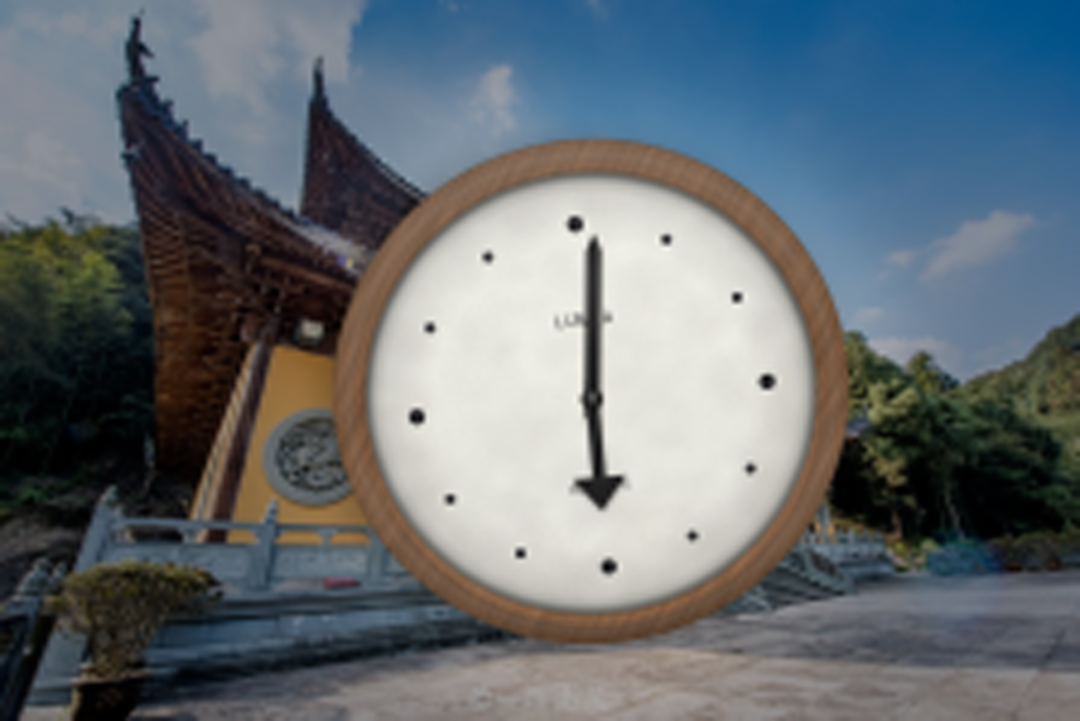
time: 6:01
